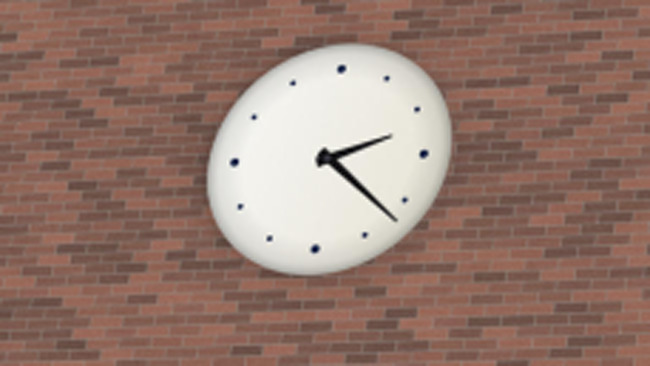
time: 2:22
